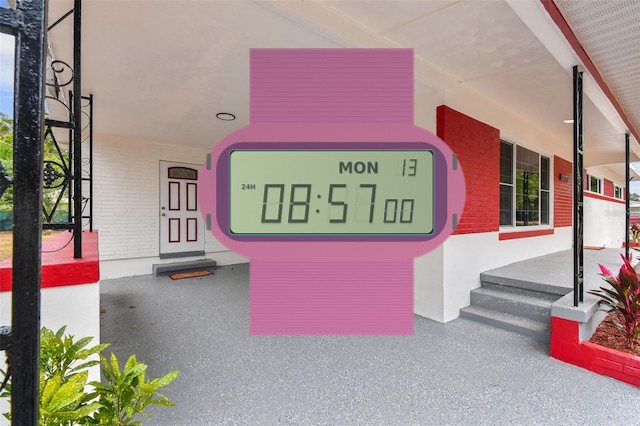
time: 8:57:00
